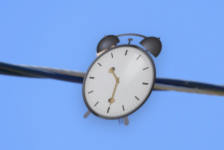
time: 10:30
